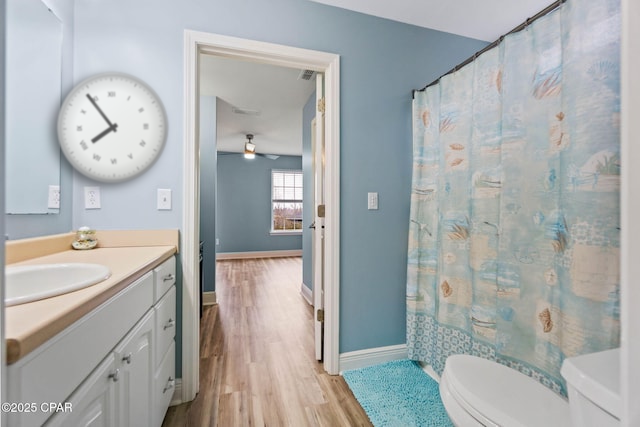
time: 7:54
